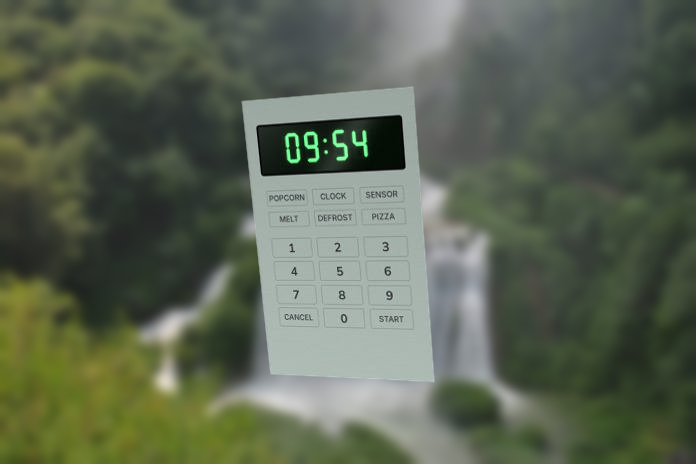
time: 9:54
